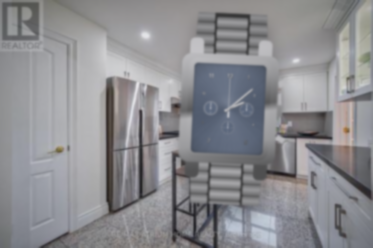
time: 2:08
